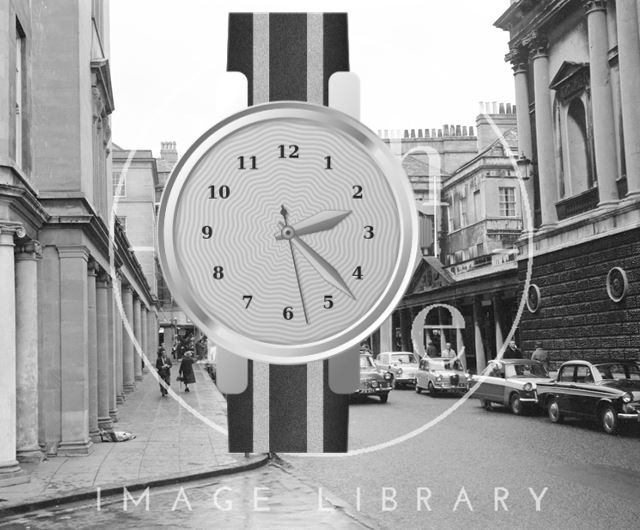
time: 2:22:28
